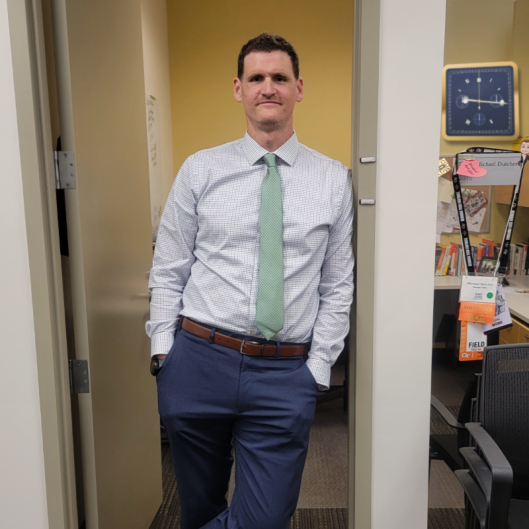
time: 9:16
